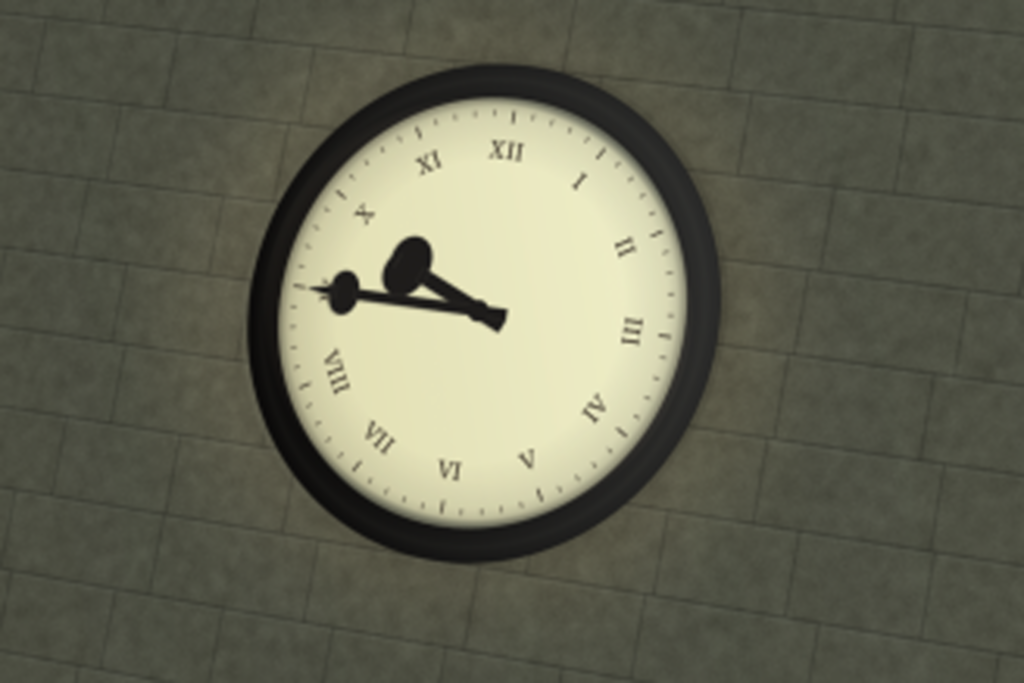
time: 9:45
